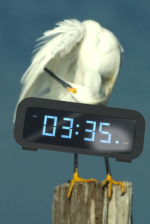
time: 3:35
